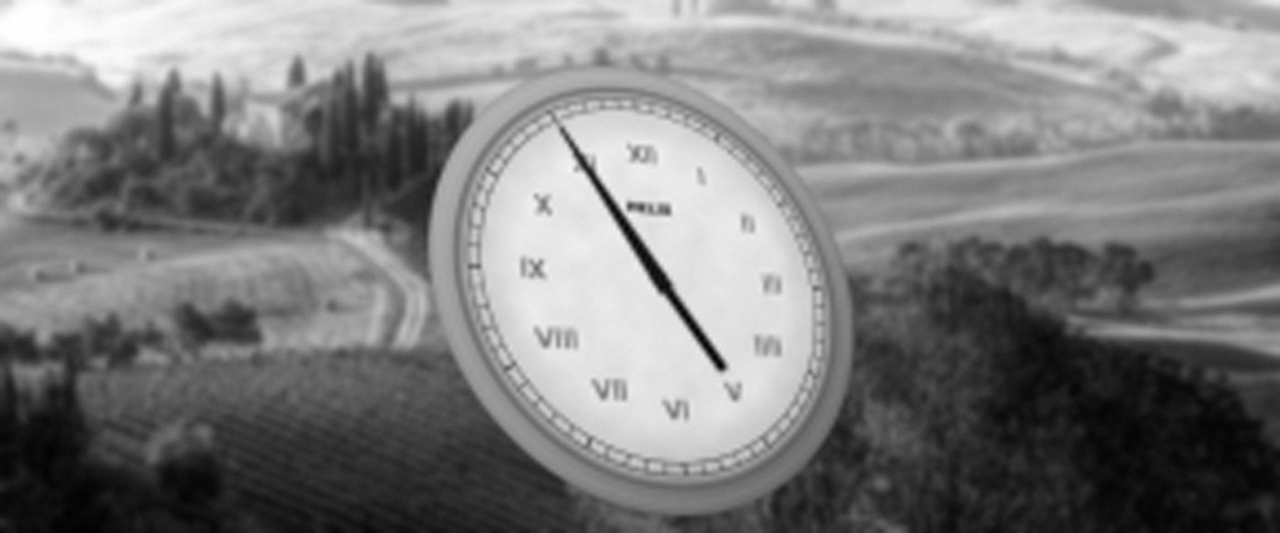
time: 4:55
